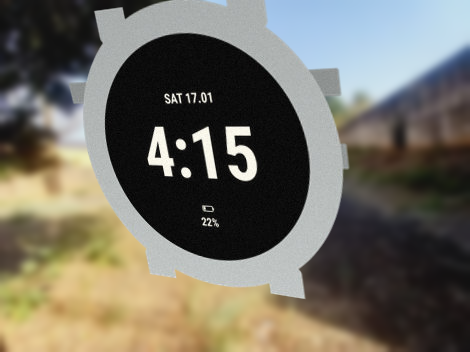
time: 4:15
